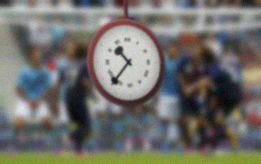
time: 10:37
